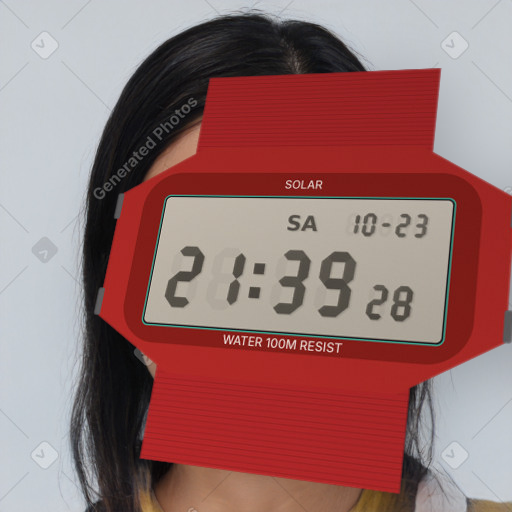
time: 21:39:28
